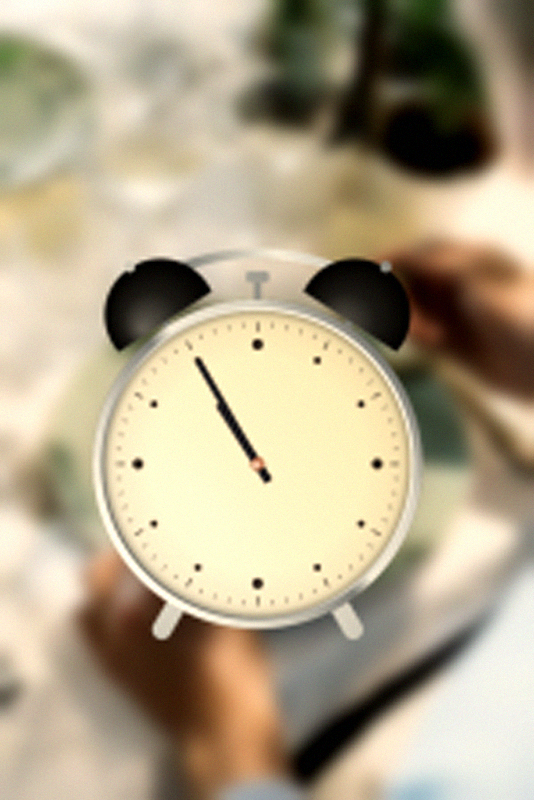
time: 10:55
